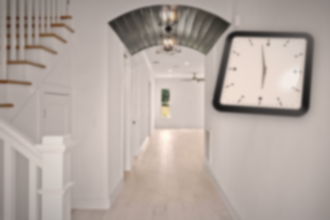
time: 5:58
